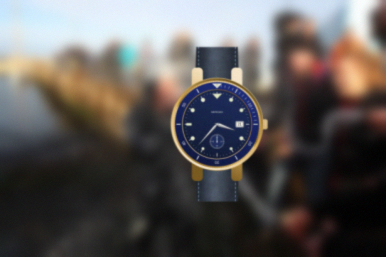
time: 3:37
